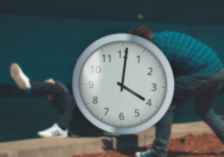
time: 4:01
